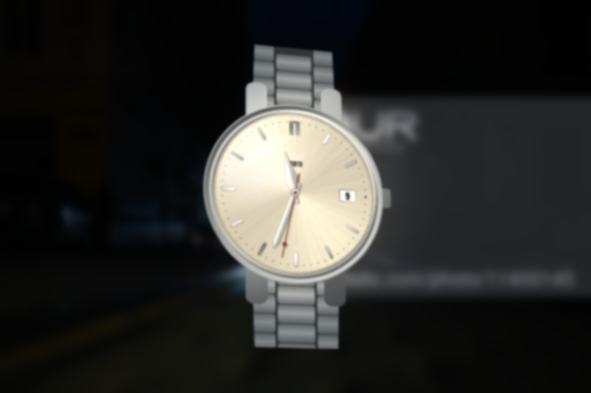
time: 11:33:32
